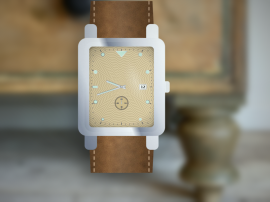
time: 9:42
